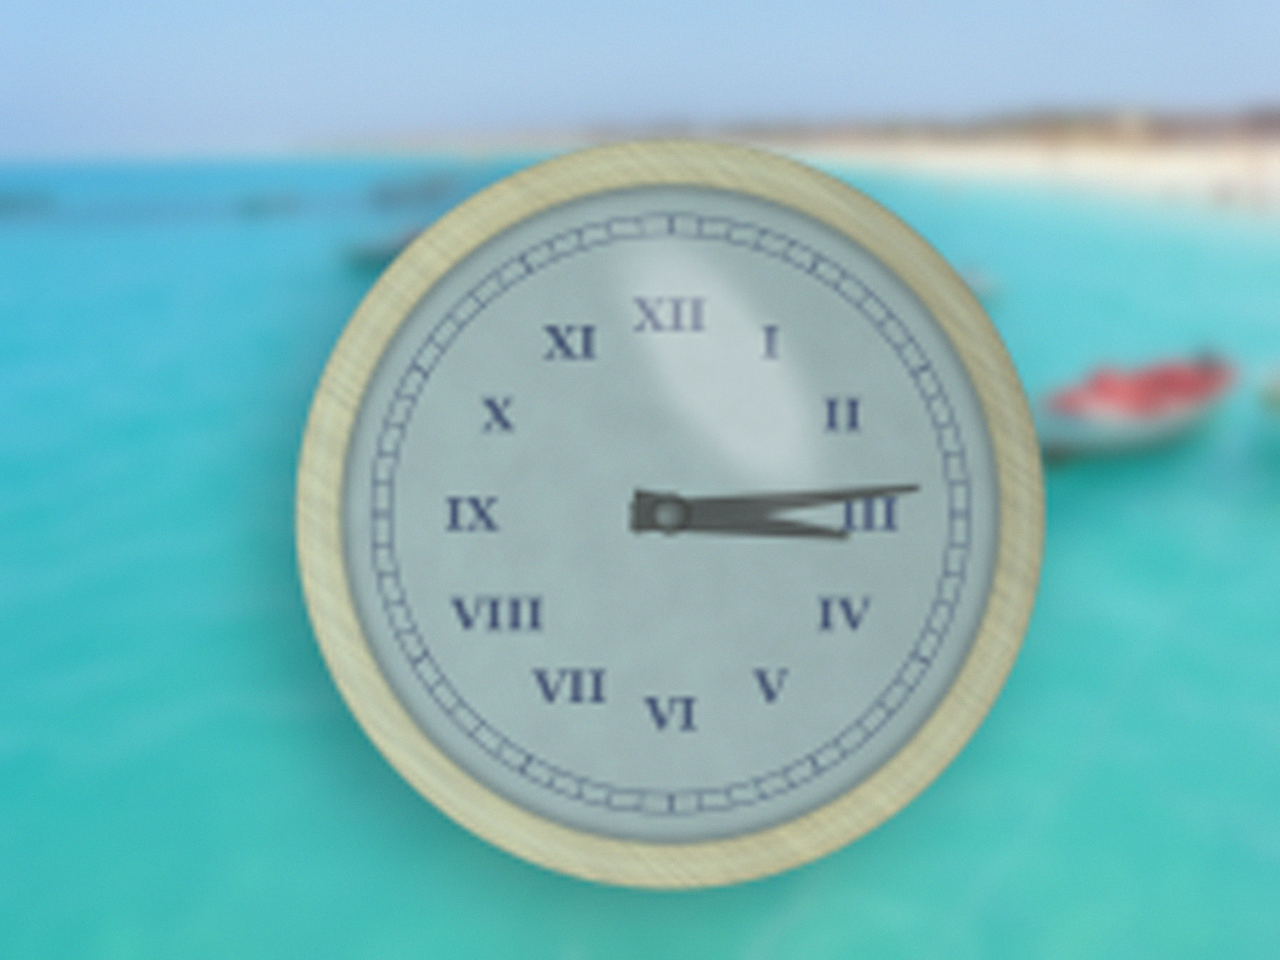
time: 3:14
